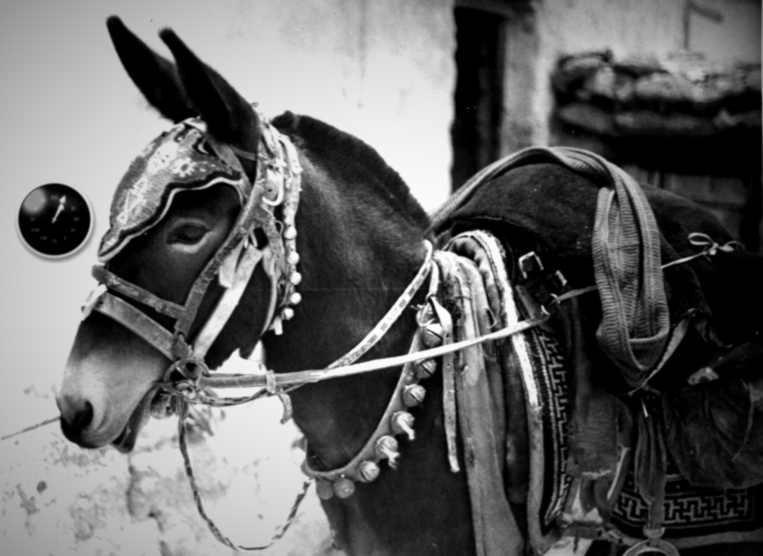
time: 1:04
